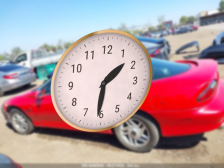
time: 1:31
